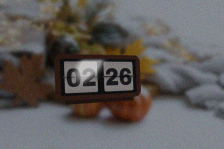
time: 2:26
